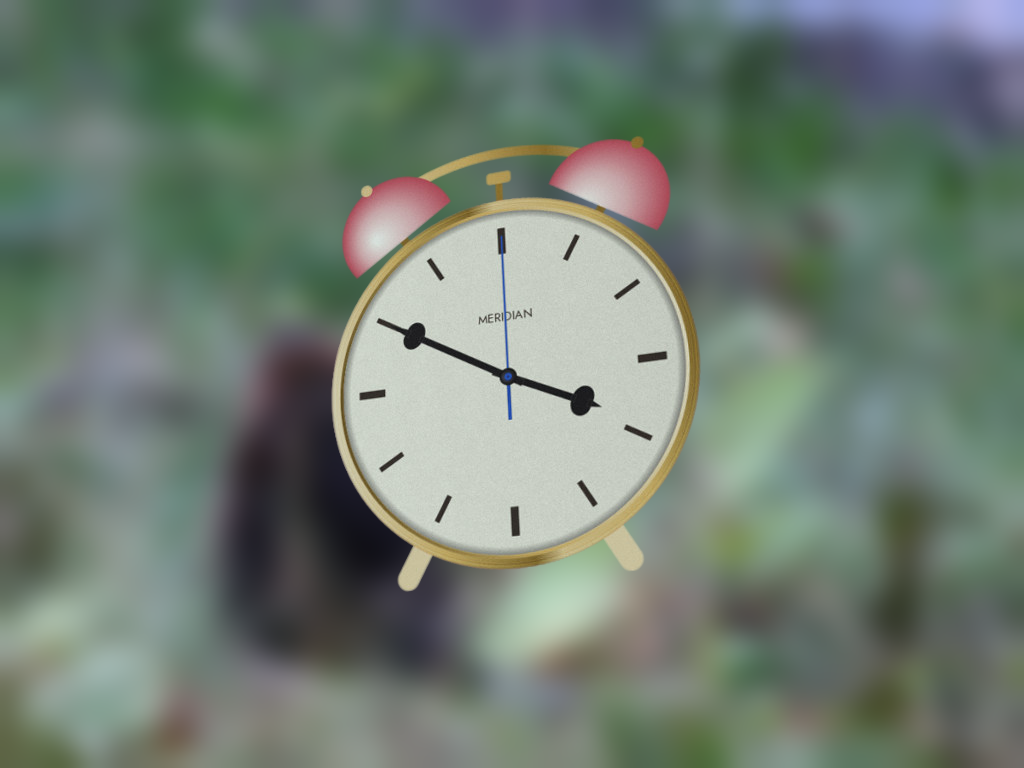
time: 3:50:00
